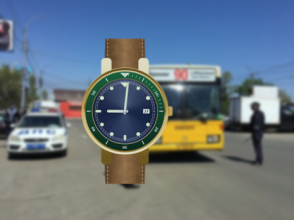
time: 9:01
